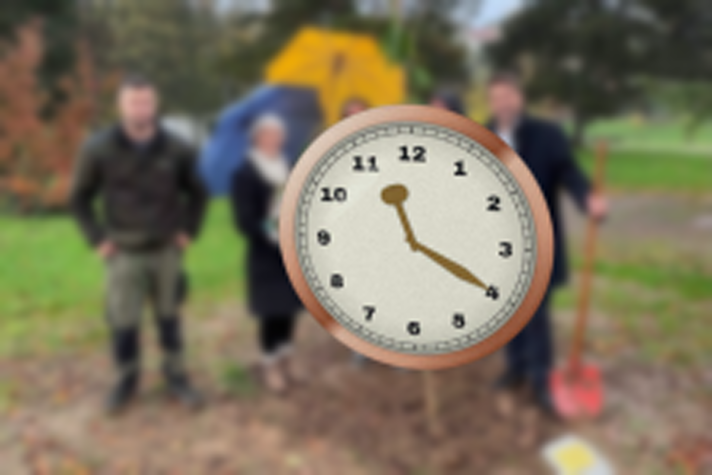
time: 11:20
